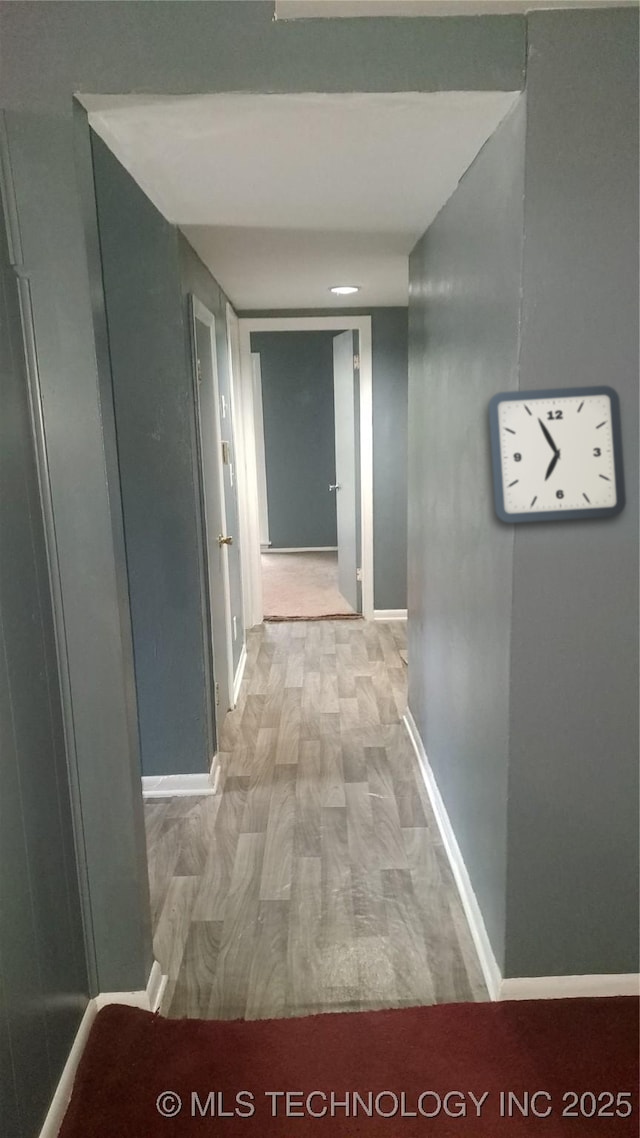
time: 6:56
